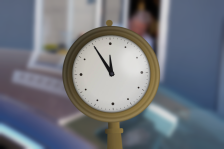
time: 11:55
